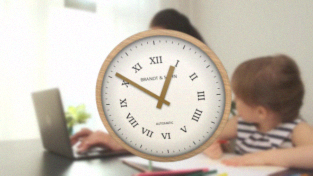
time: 12:51
